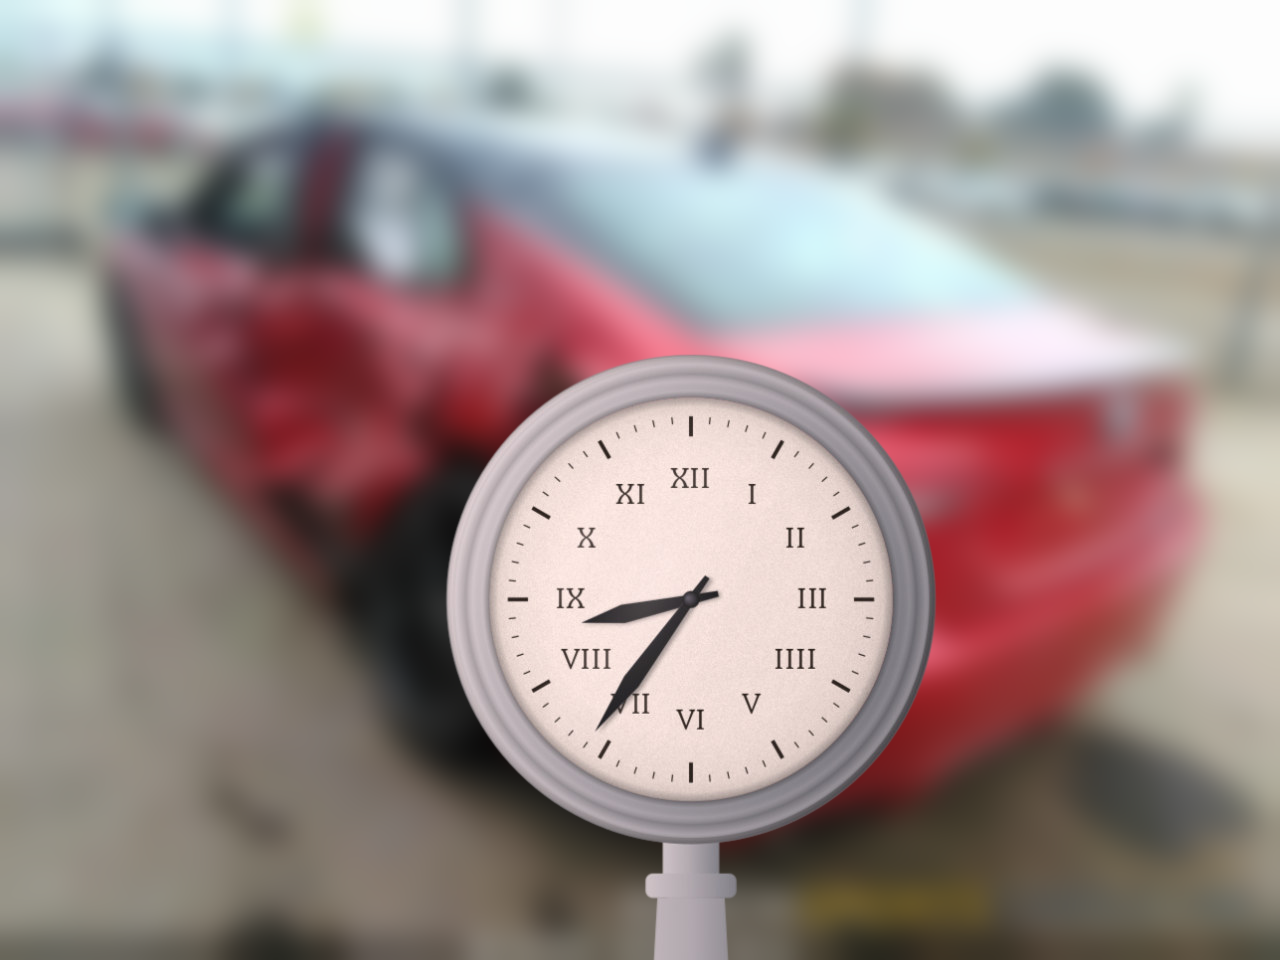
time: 8:36
